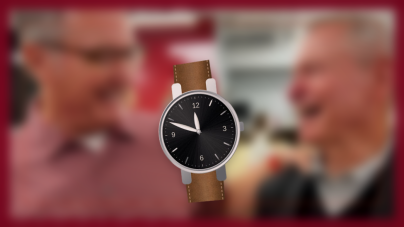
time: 11:49
